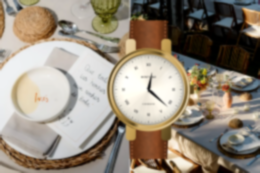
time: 12:22
